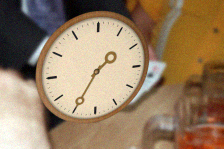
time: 1:35
